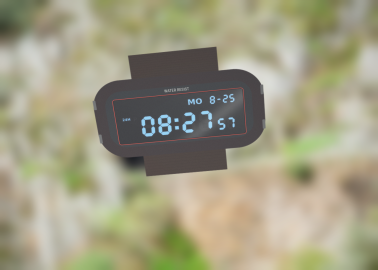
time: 8:27:57
